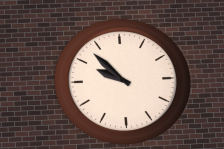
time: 9:53
